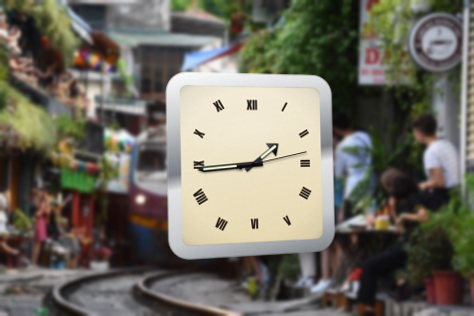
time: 1:44:13
